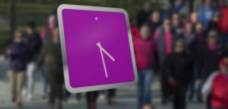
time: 4:29
